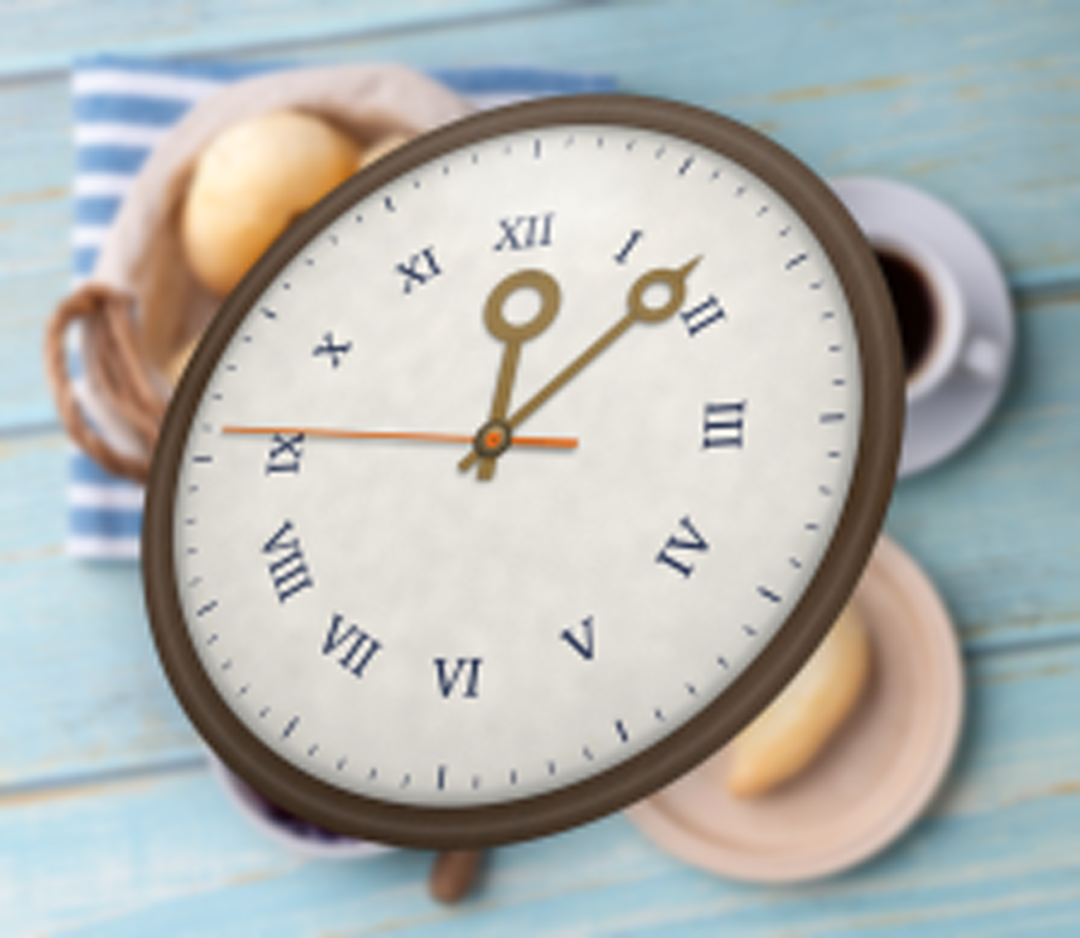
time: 12:07:46
